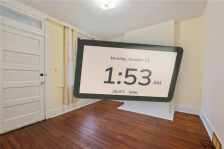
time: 1:53
